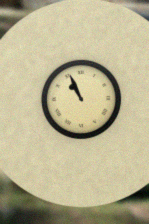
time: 10:56
